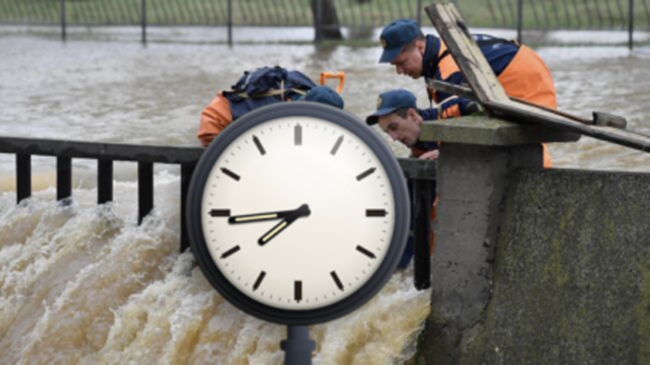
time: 7:44
